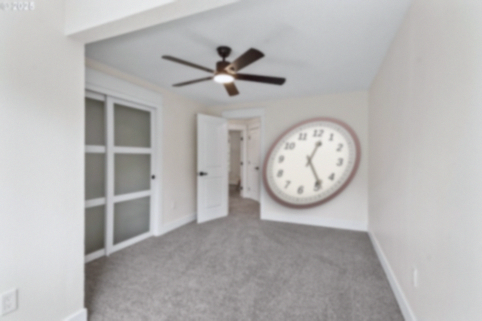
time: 12:24
